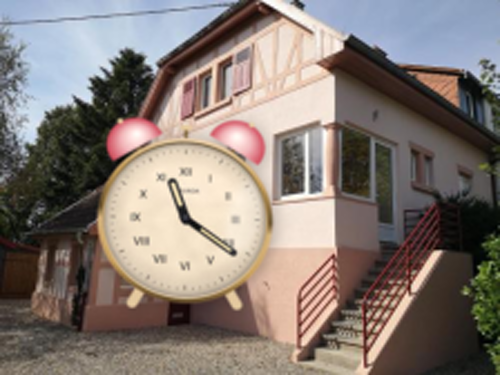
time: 11:21
